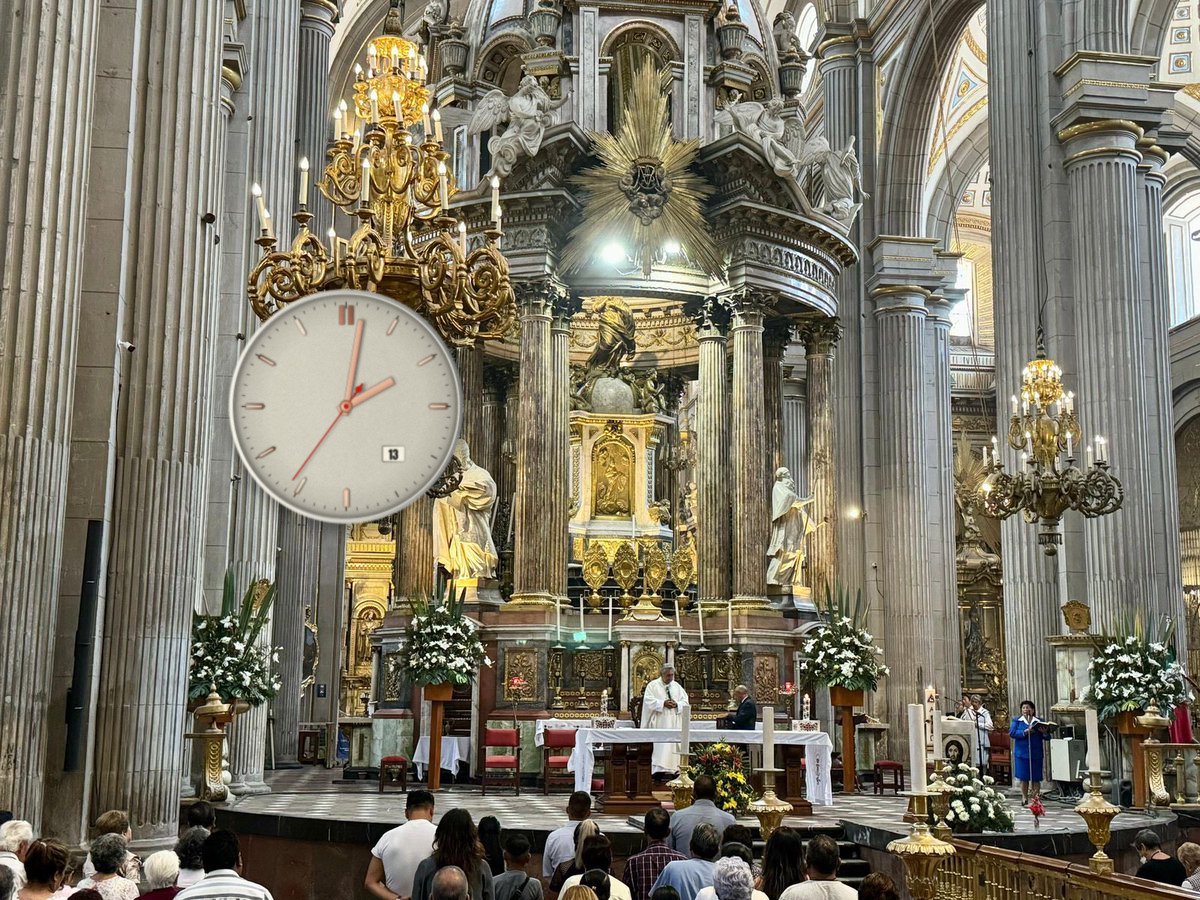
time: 2:01:36
